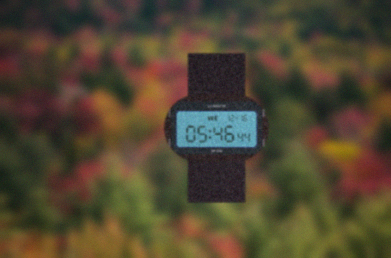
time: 5:46:44
